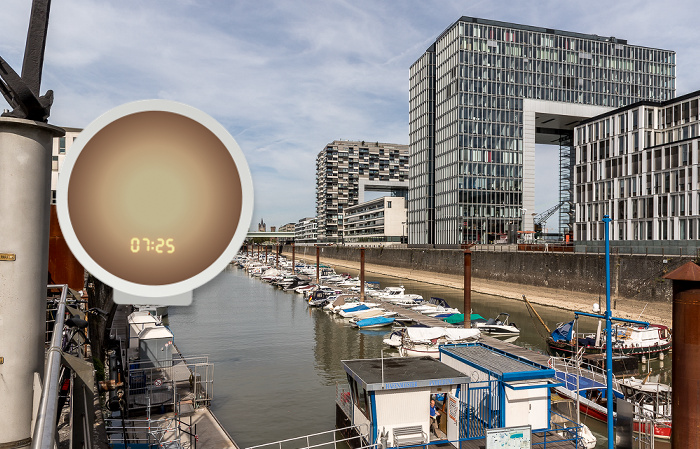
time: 7:25
